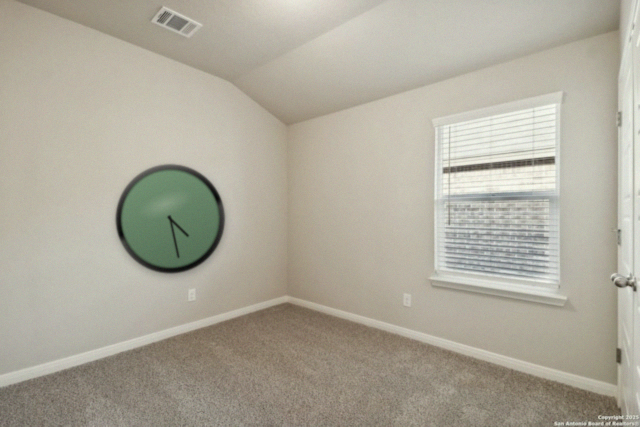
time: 4:28
